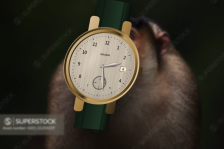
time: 2:28
